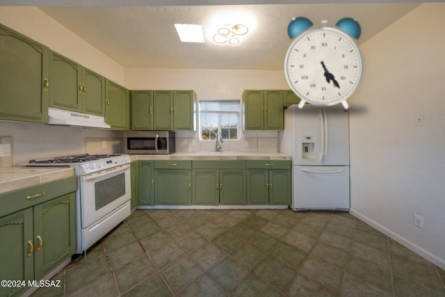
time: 5:24
